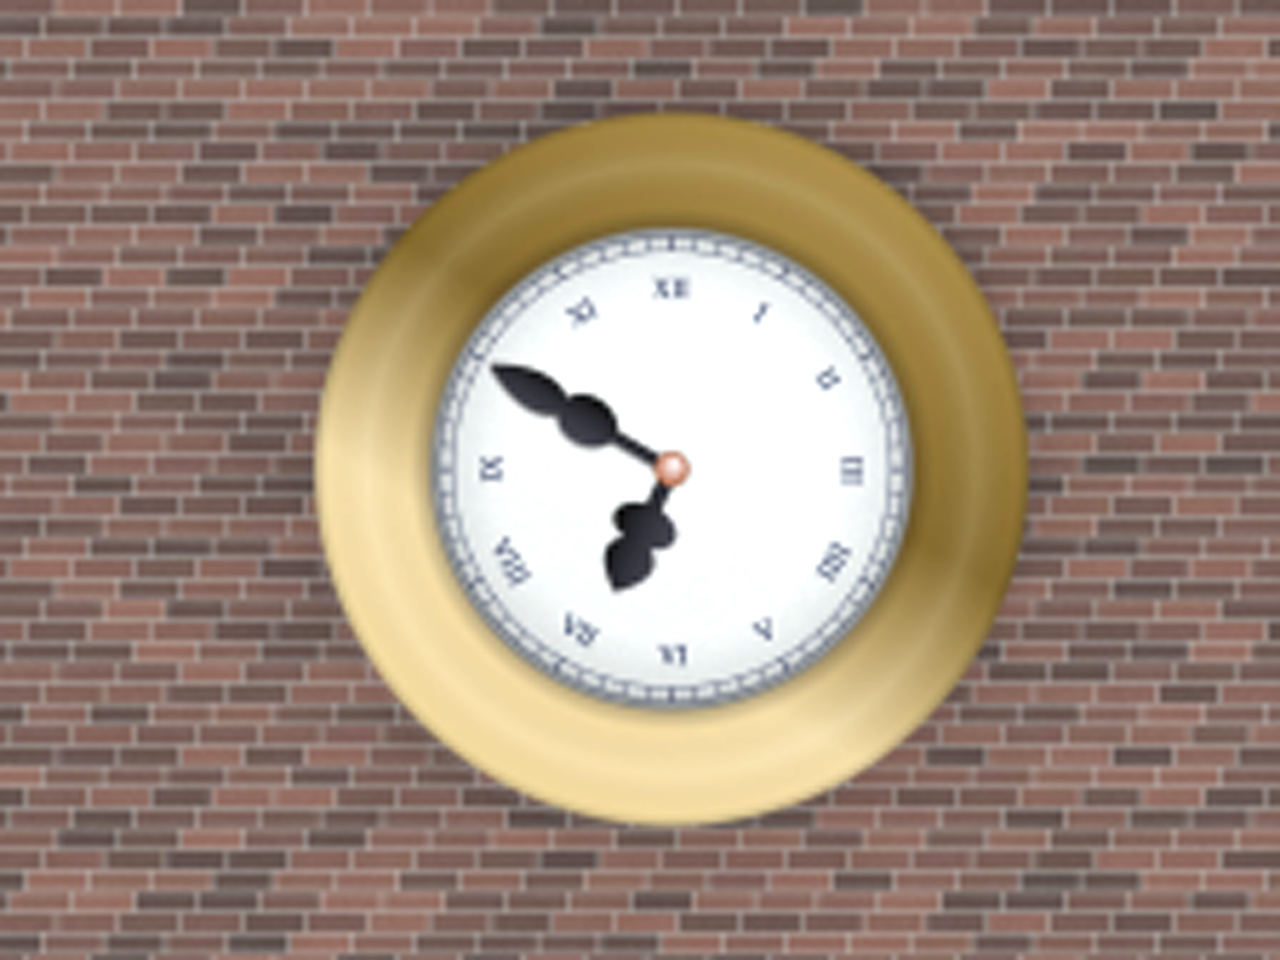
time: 6:50
